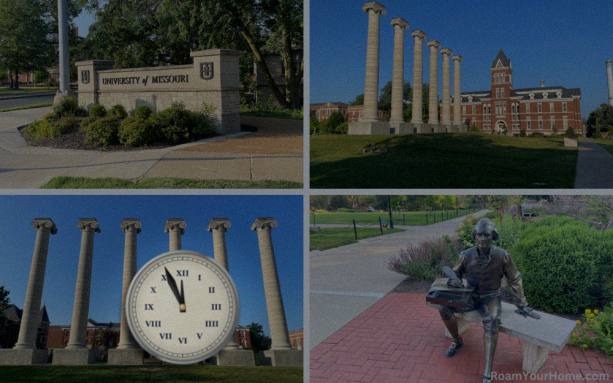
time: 11:56
